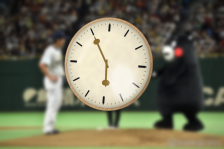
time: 5:55
